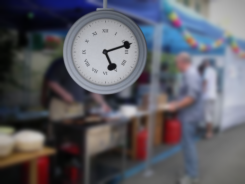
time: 5:12
